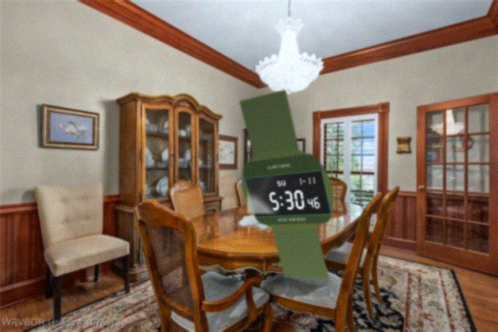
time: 5:30
